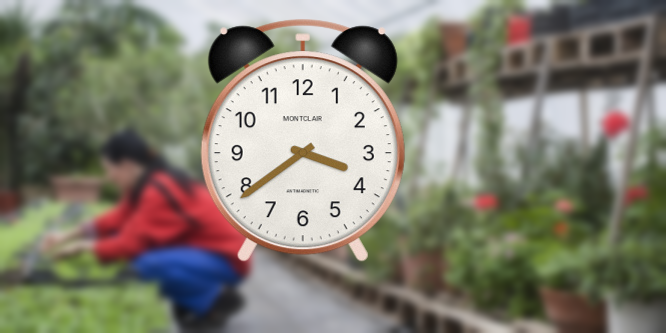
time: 3:39
